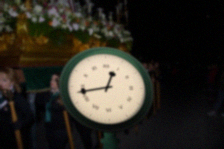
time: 12:43
